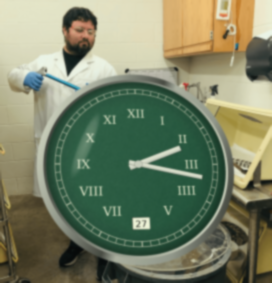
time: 2:17
